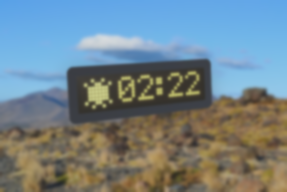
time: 2:22
